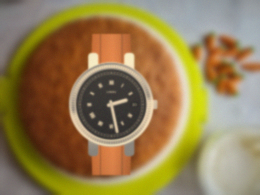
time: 2:28
